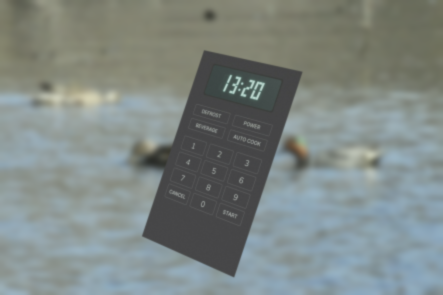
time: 13:20
